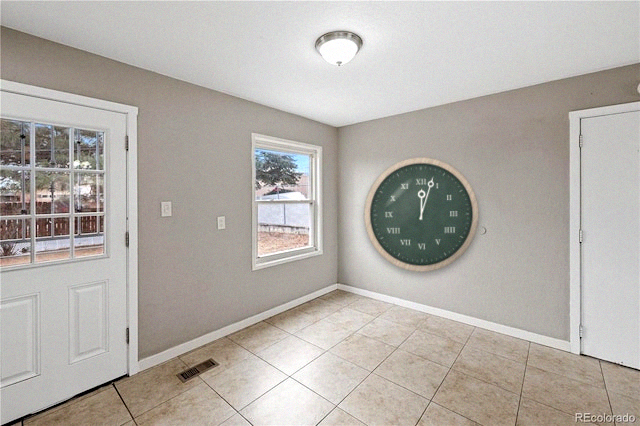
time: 12:03
